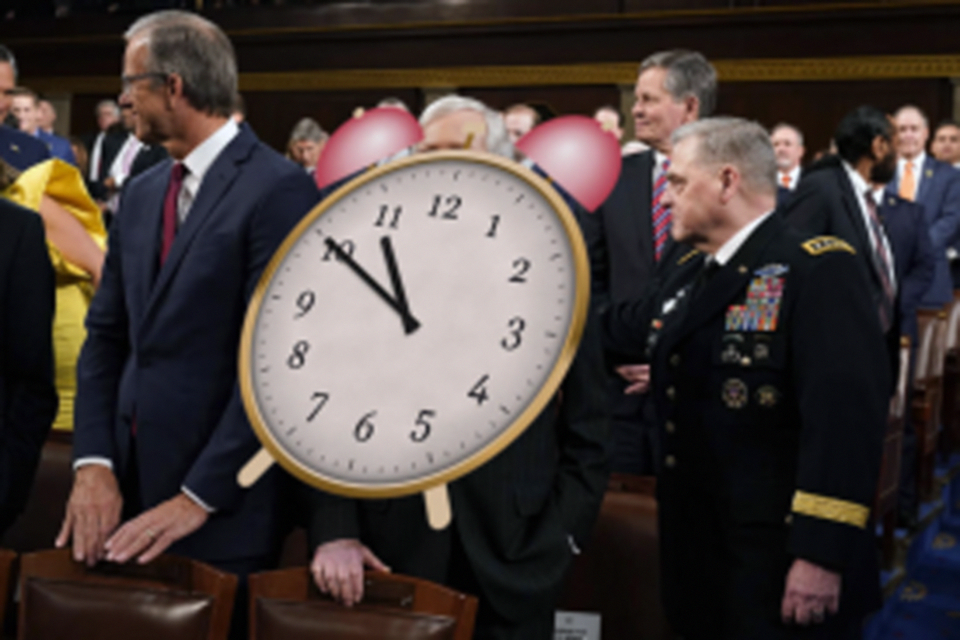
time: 10:50
